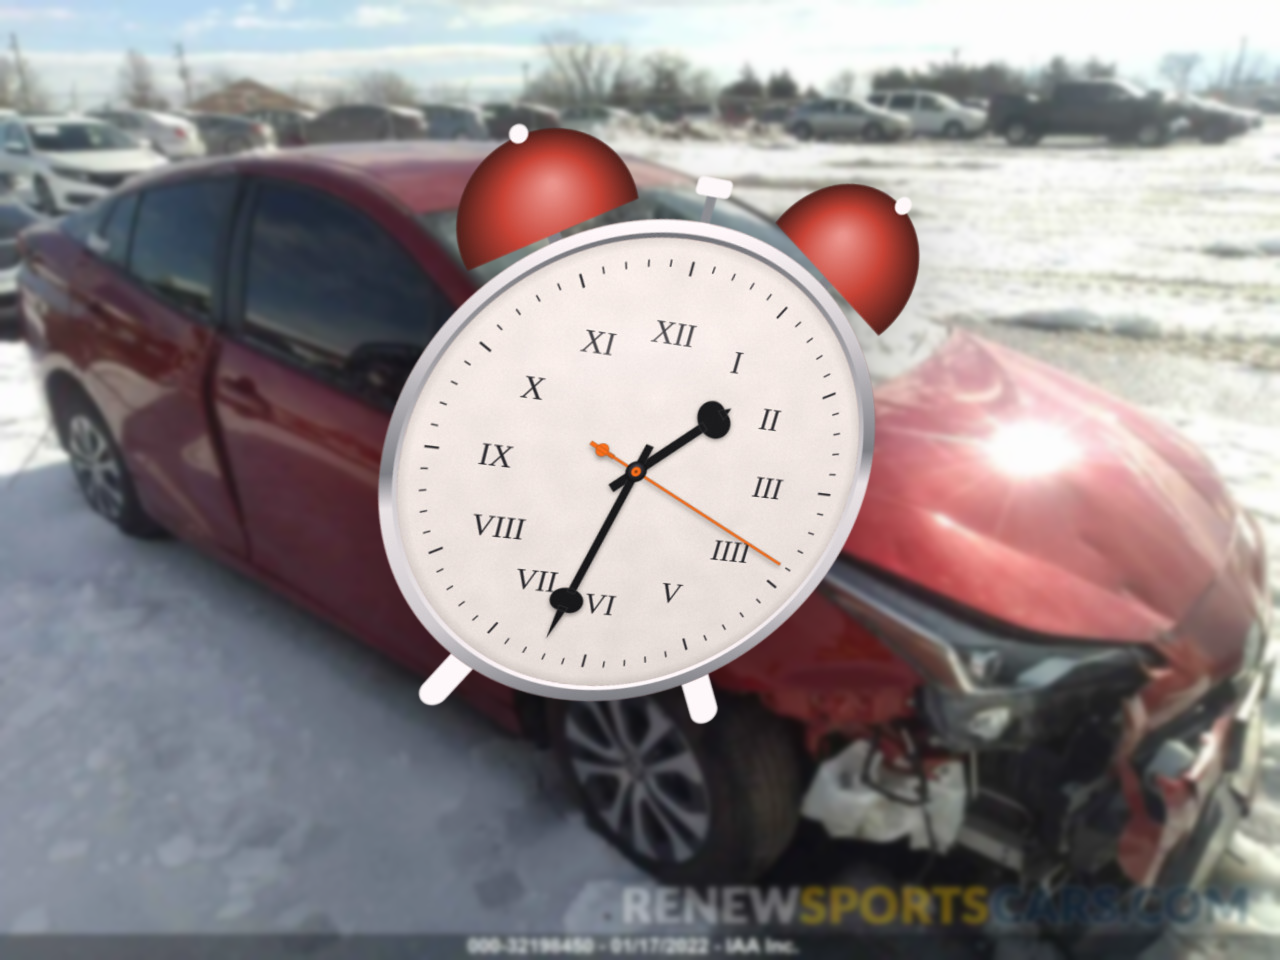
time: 1:32:19
